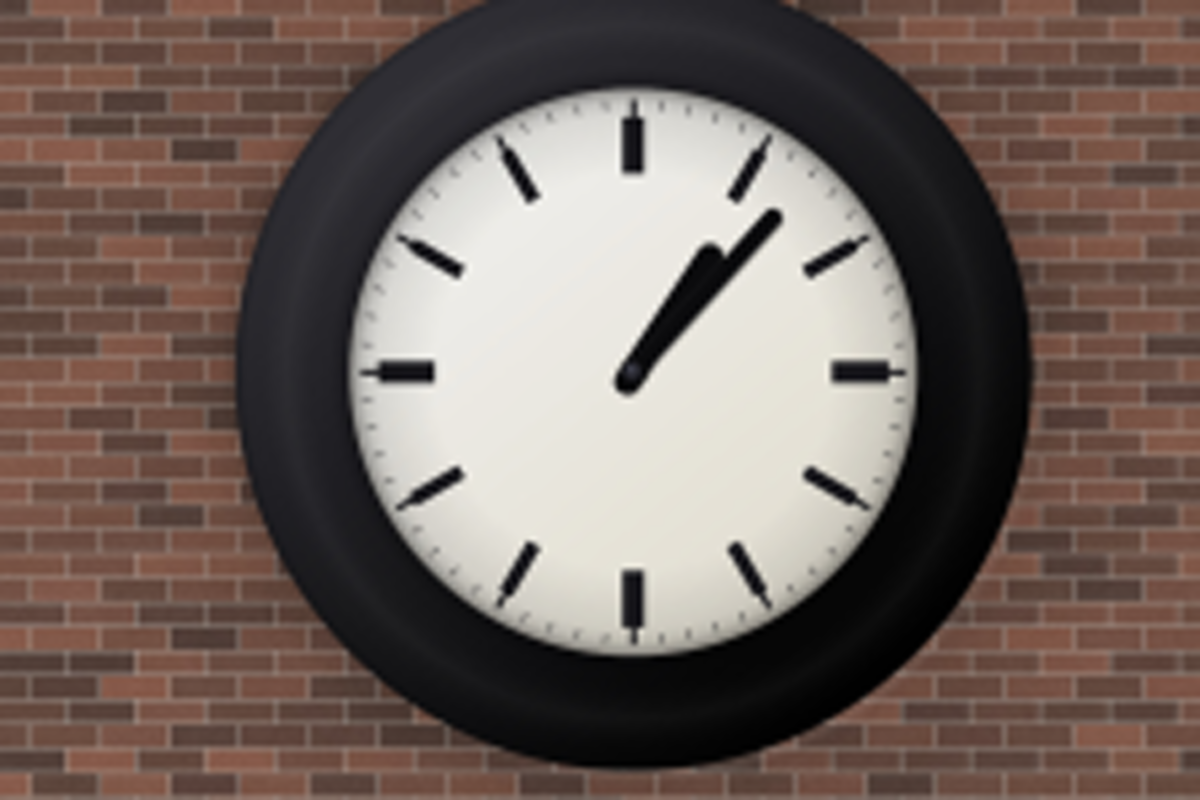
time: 1:07
